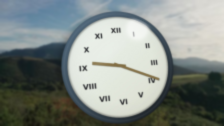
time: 9:19
